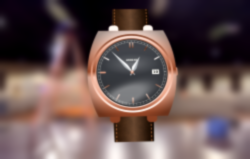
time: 12:53
